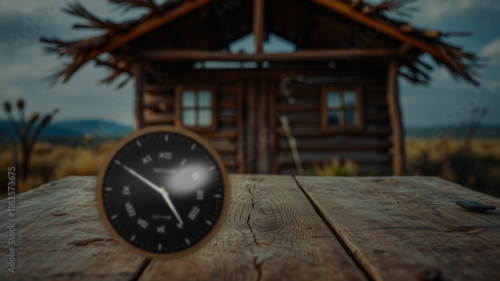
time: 4:50
